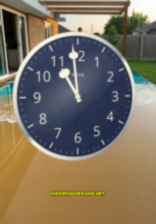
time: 10:59
